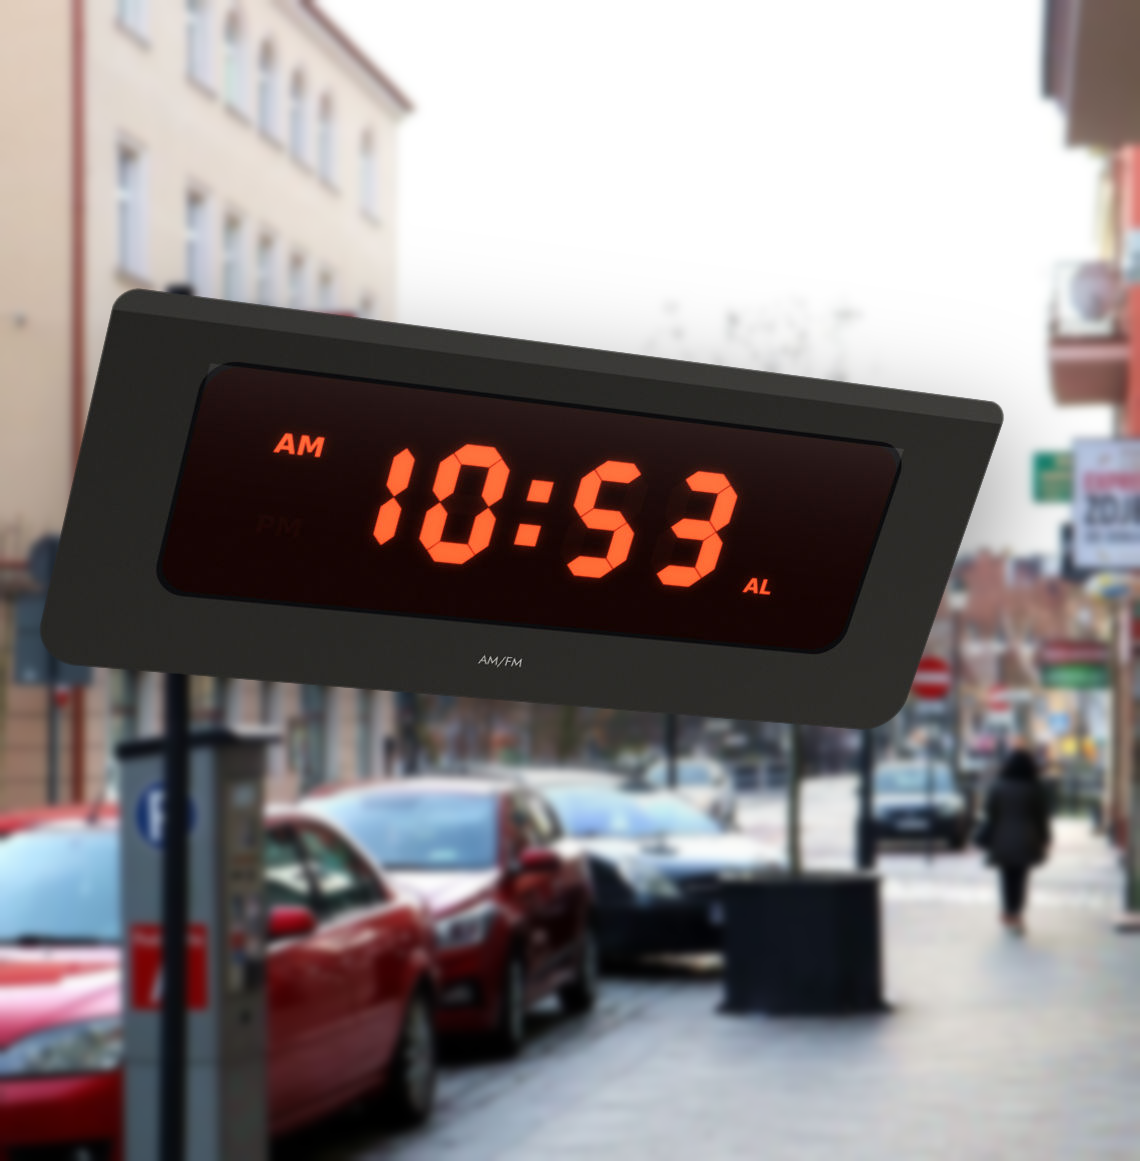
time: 10:53
